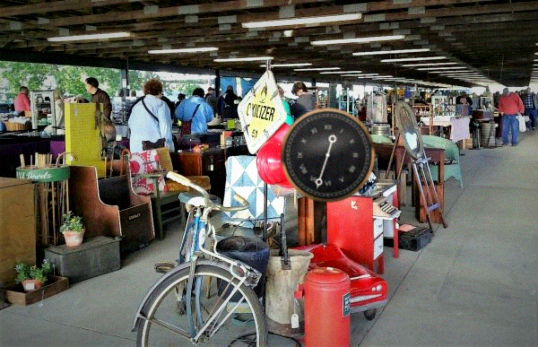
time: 12:33
